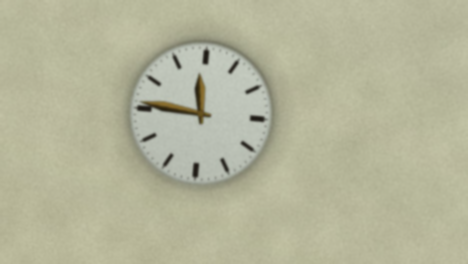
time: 11:46
